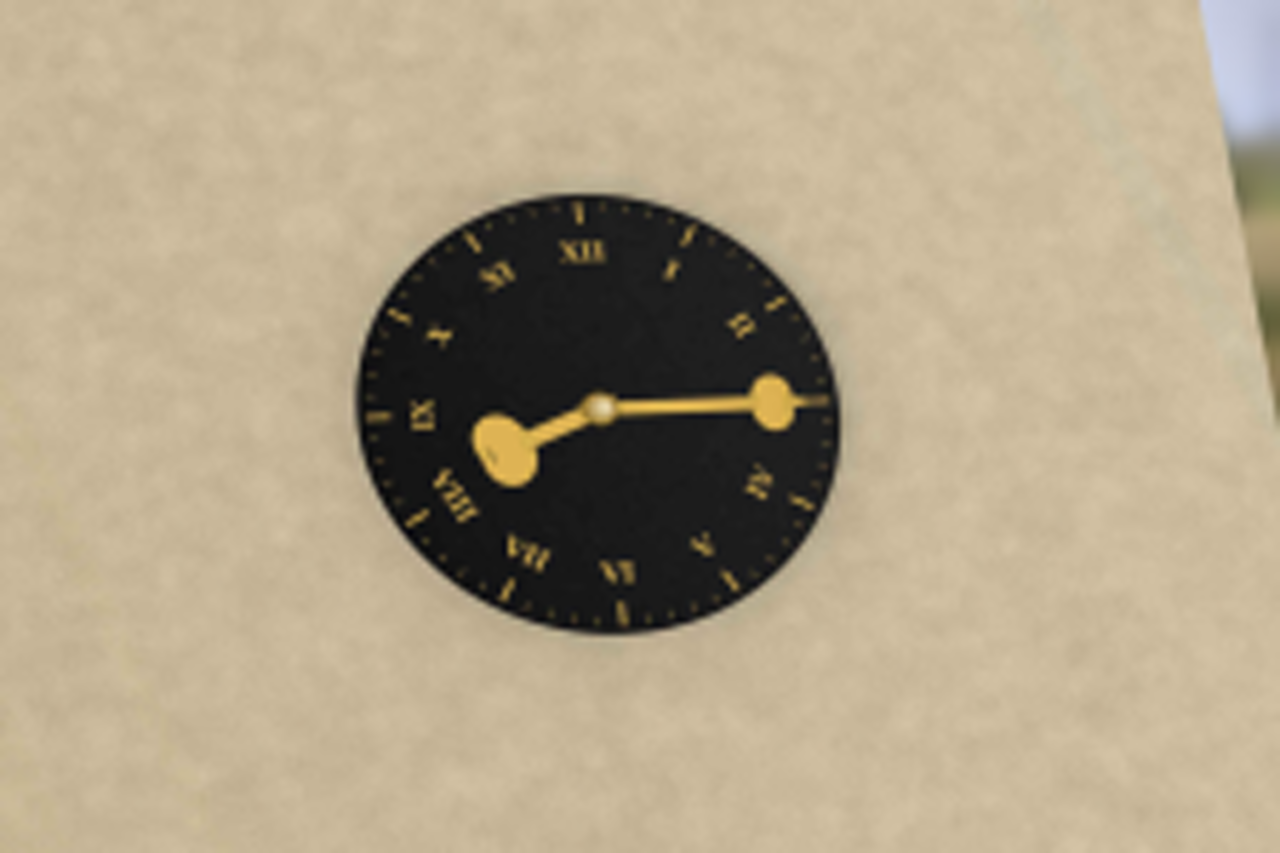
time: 8:15
